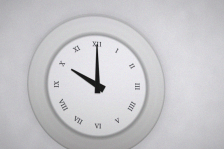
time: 10:00
